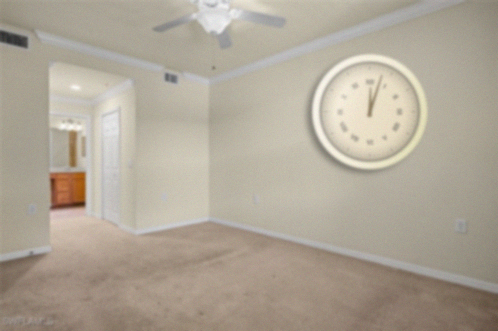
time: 12:03
